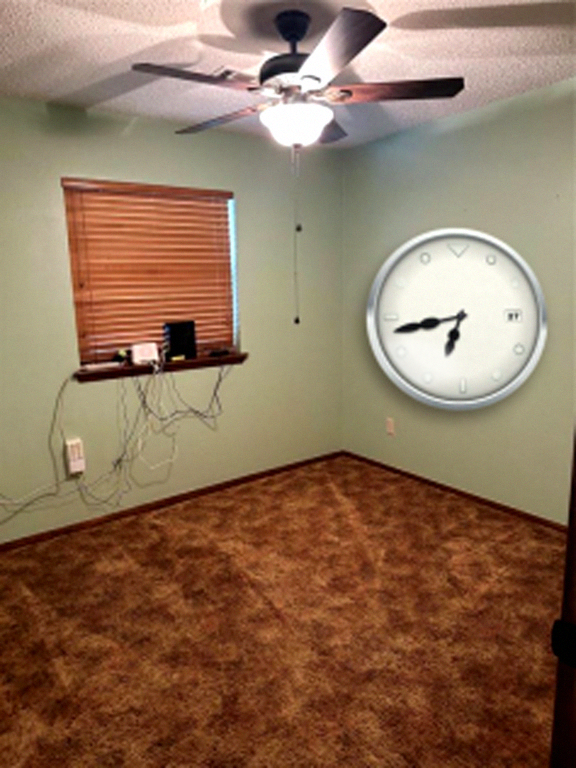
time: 6:43
